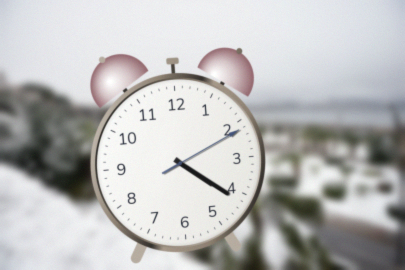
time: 4:21:11
